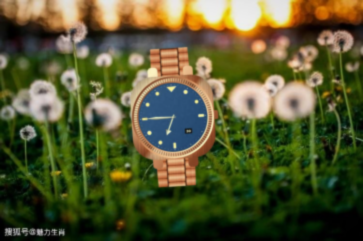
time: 6:45
